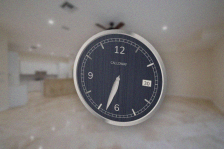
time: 6:33
